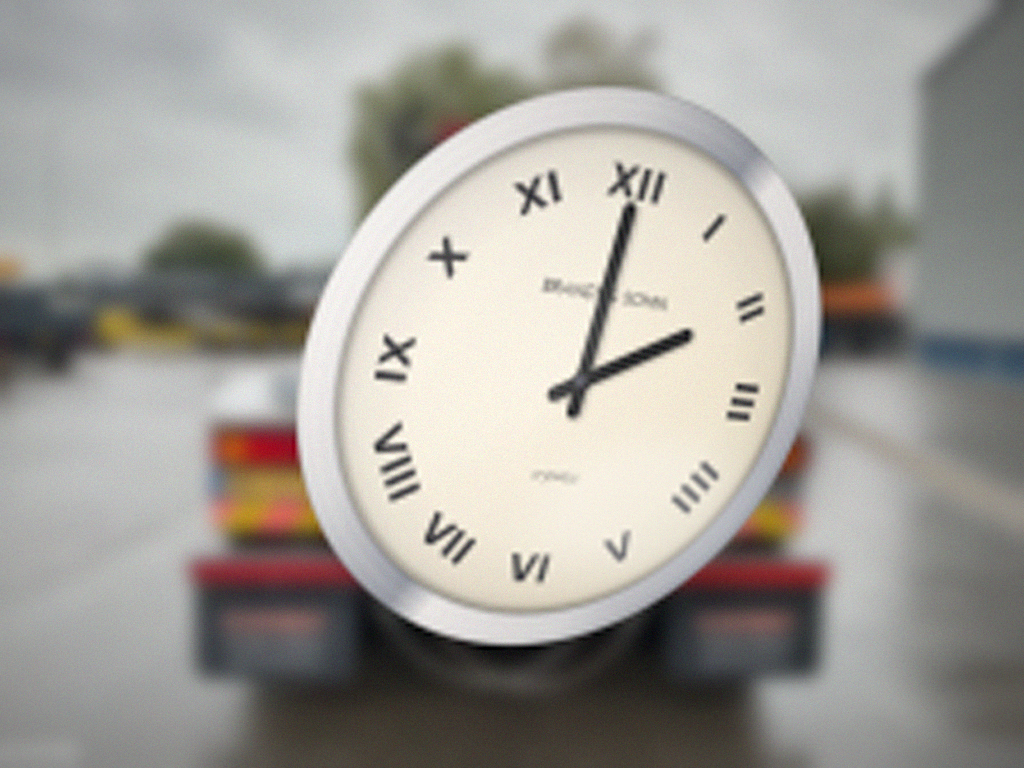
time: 2:00
